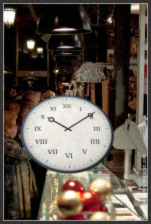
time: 10:09
